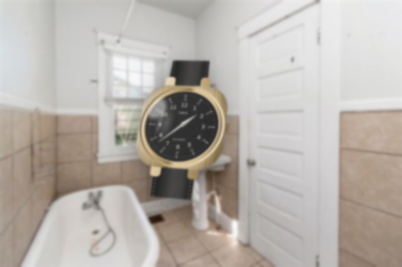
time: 1:38
